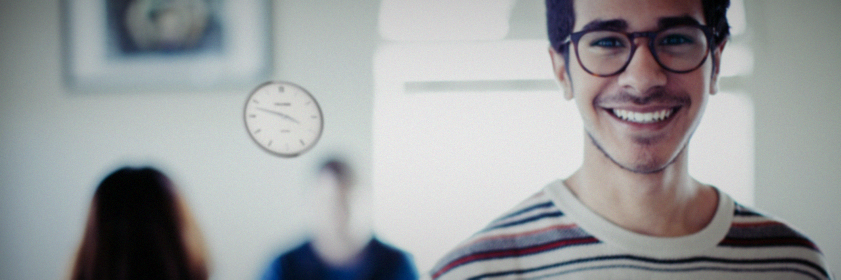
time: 3:48
